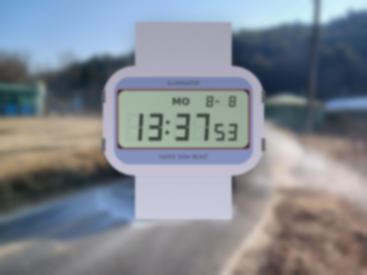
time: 13:37:53
